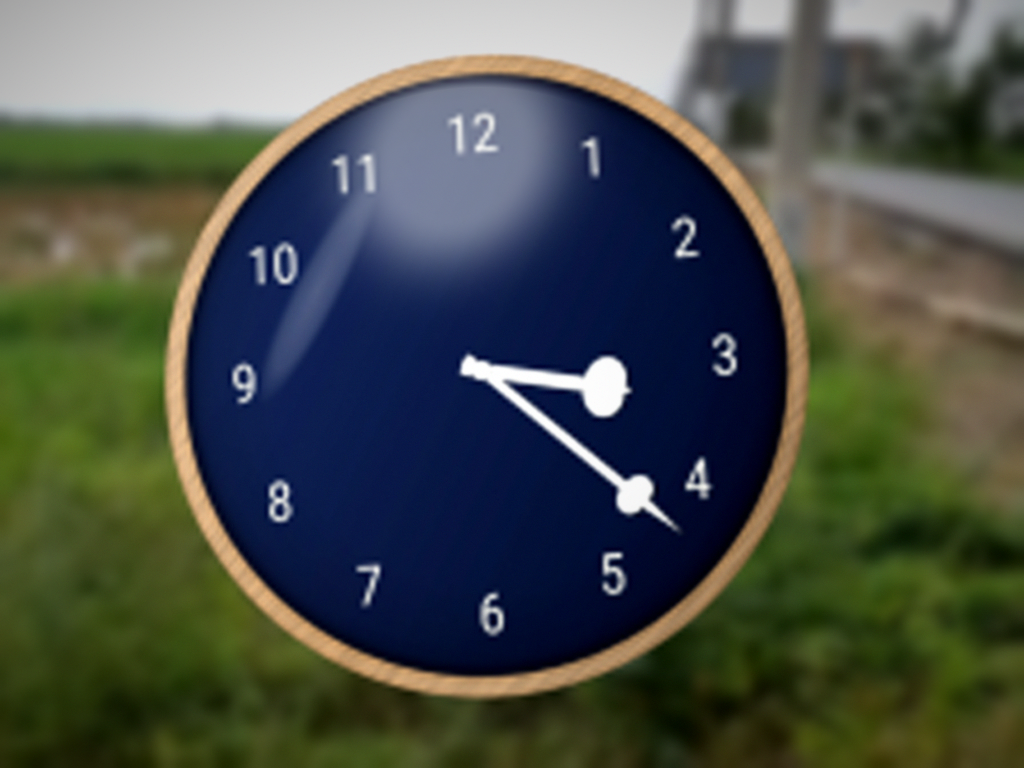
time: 3:22
